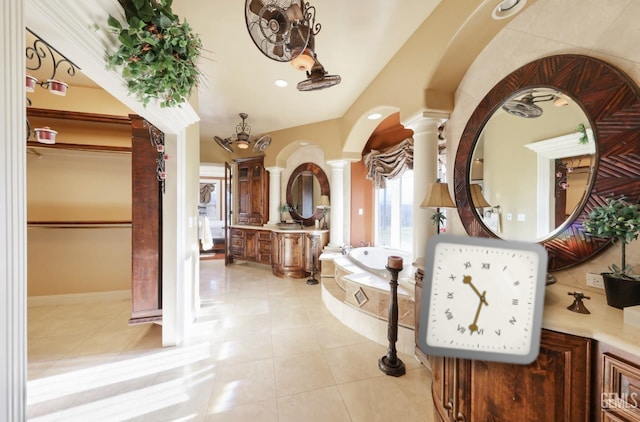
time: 10:32
